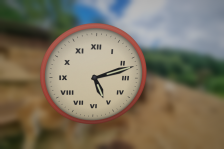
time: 5:12
